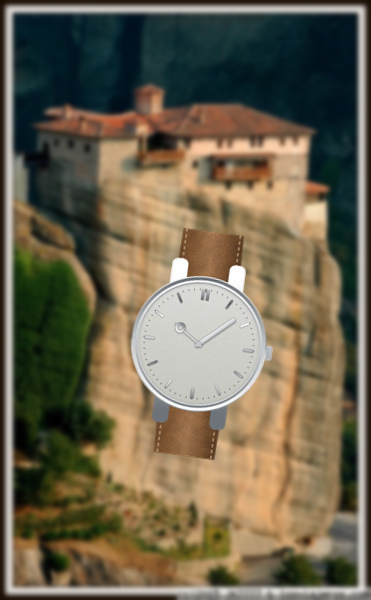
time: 10:08
